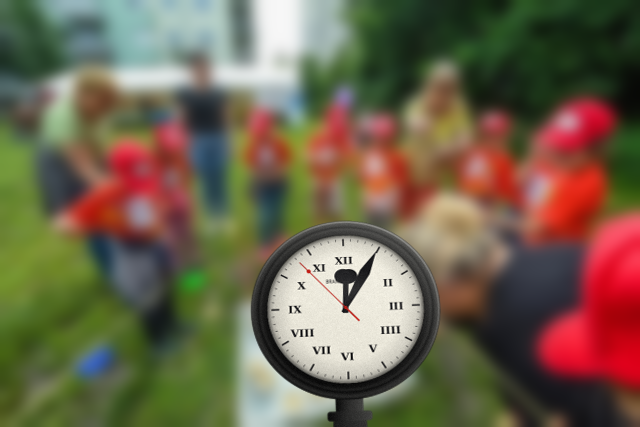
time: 12:04:53
